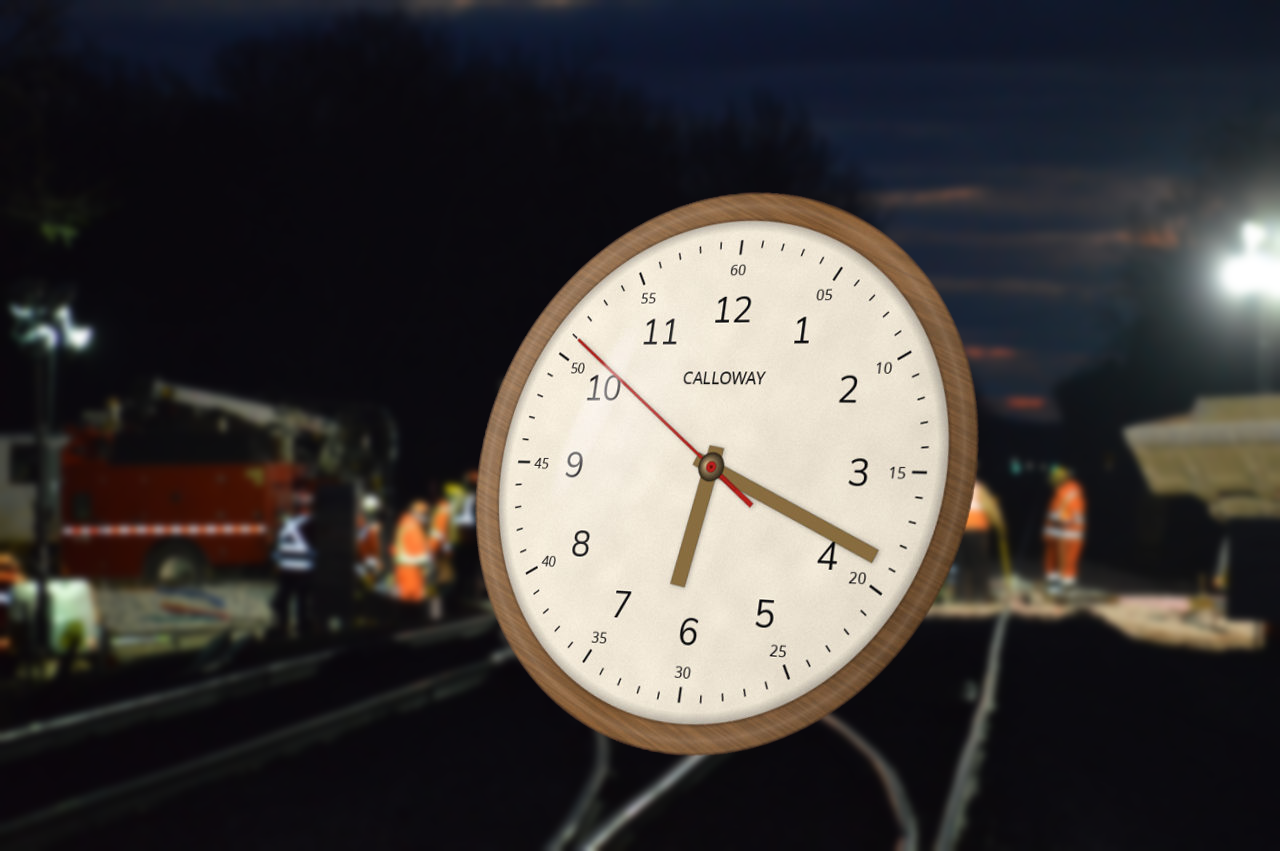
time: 6:18:51
